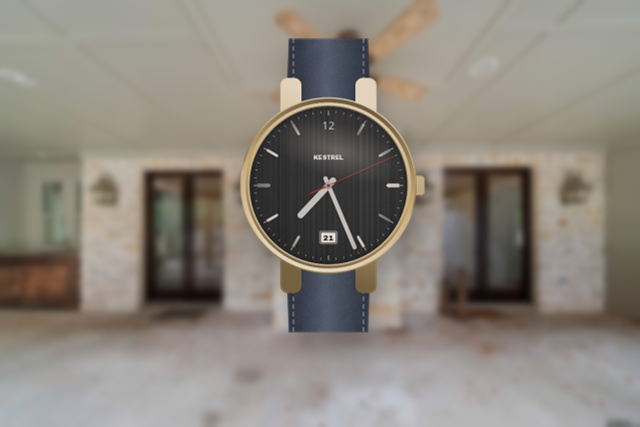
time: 7:26:11
